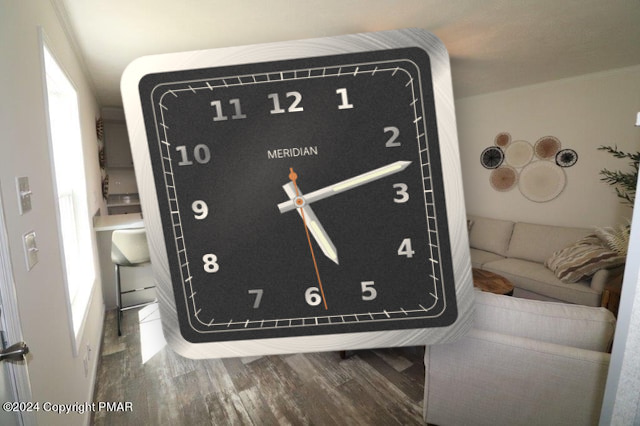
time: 5:12:29
